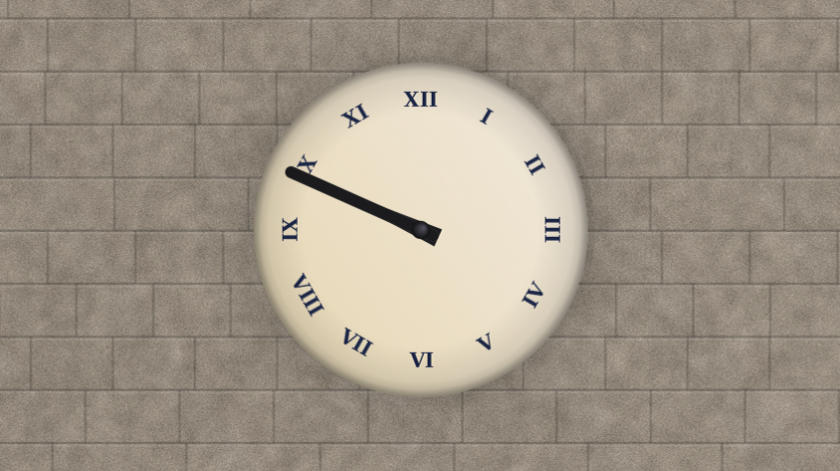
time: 9:49
